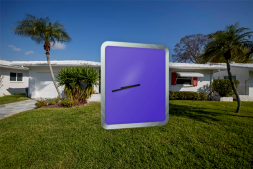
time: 8:43
